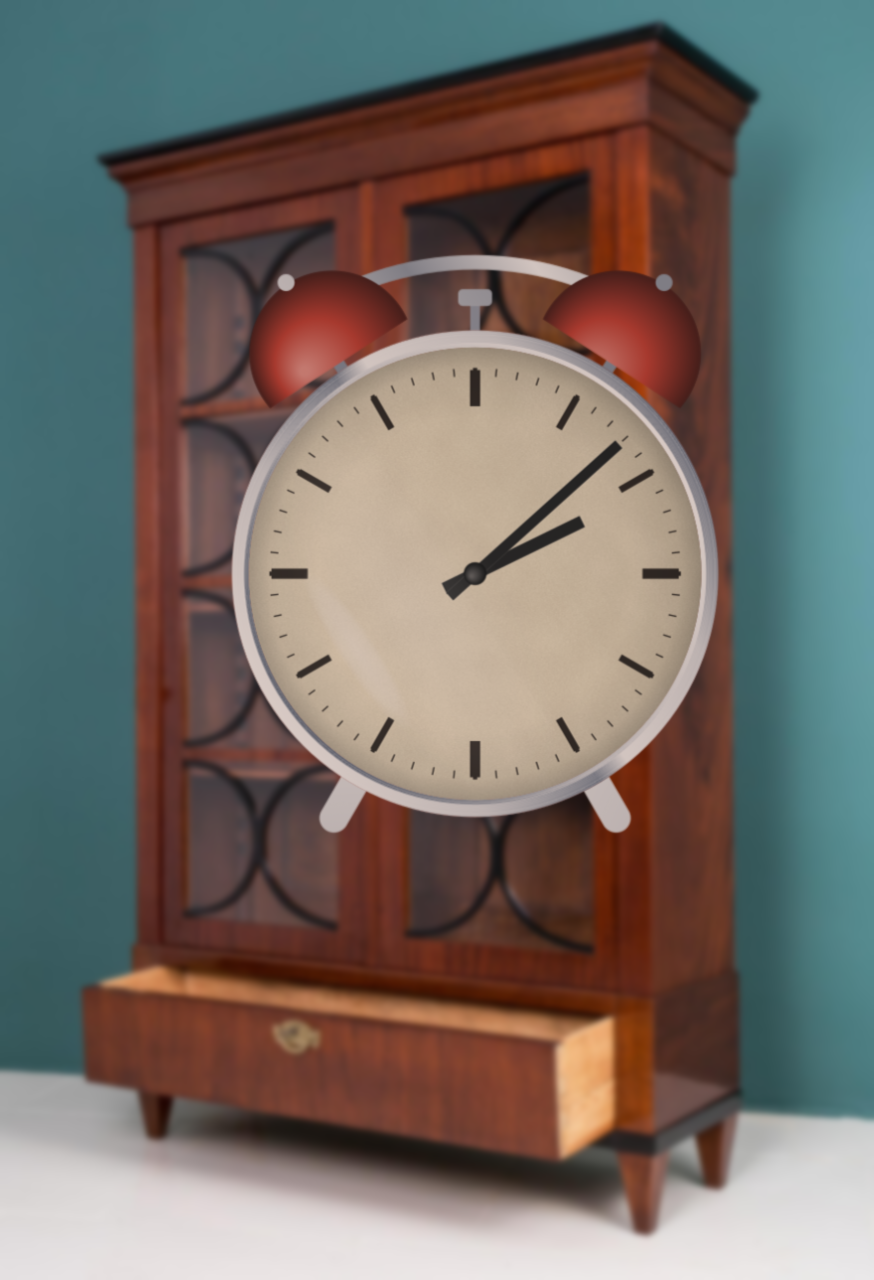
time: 2:08
